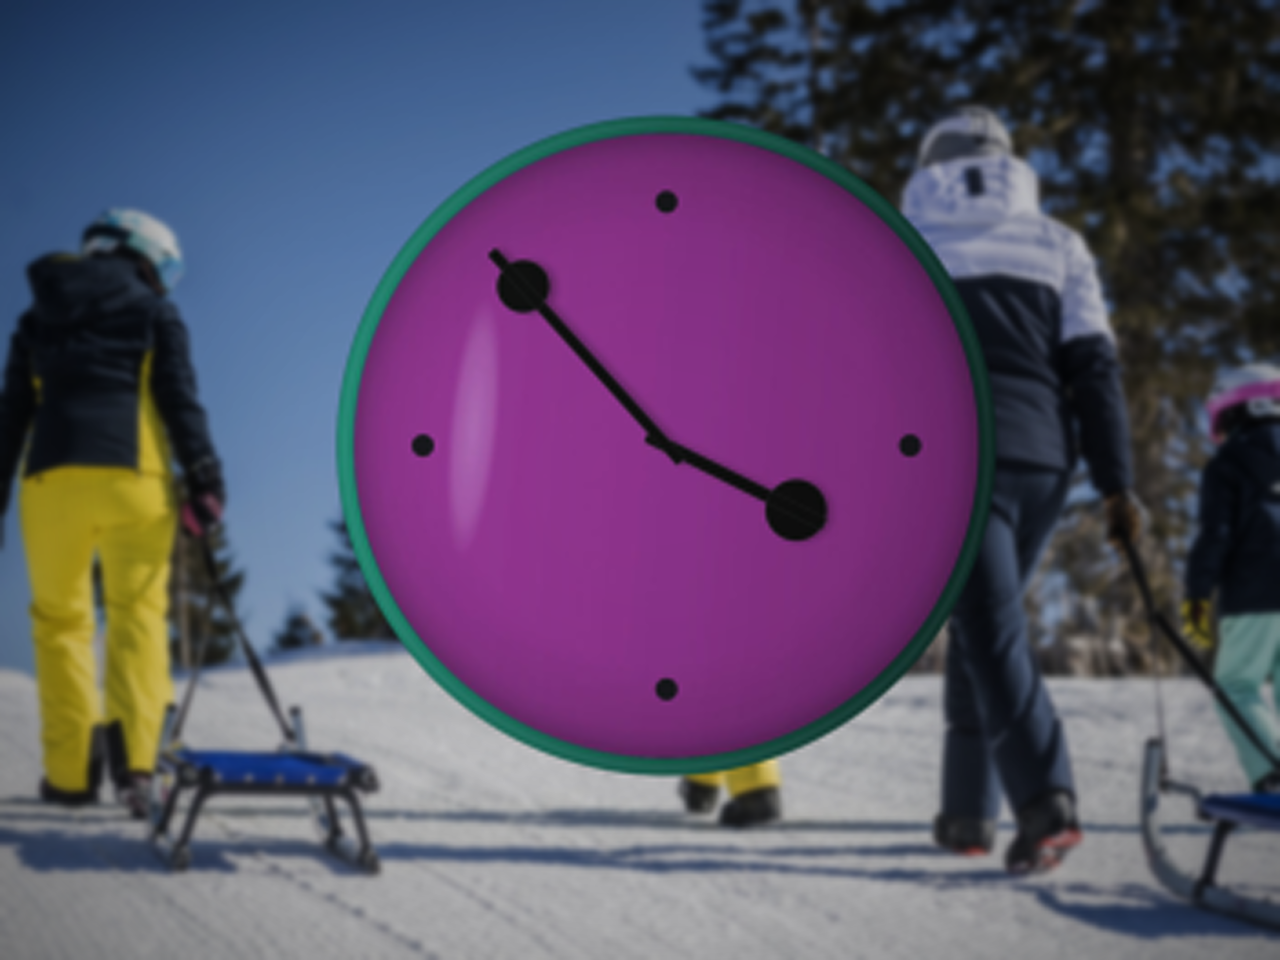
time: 3:53
